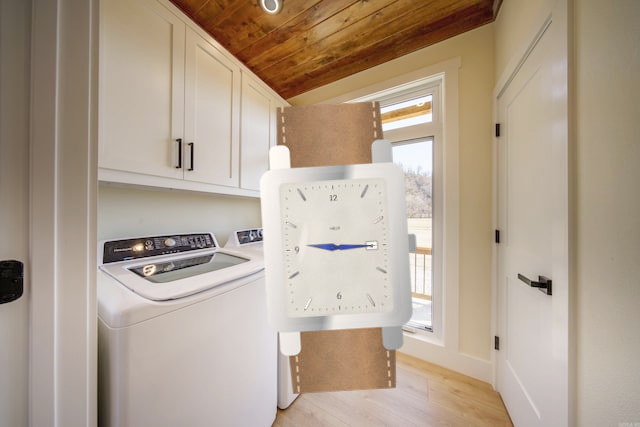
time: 9:15
